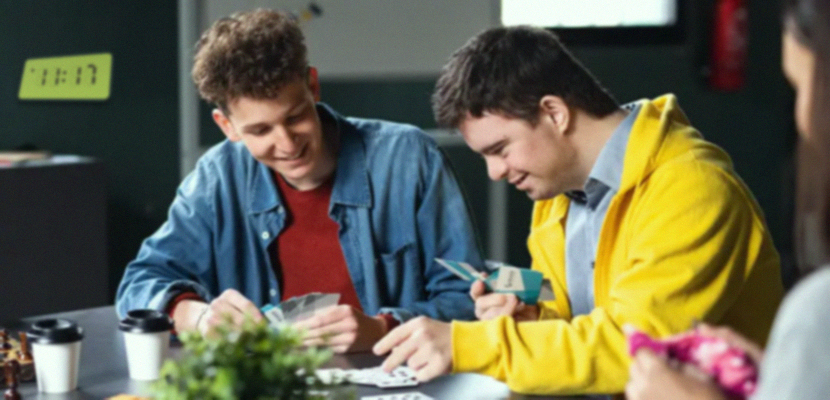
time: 11:17
